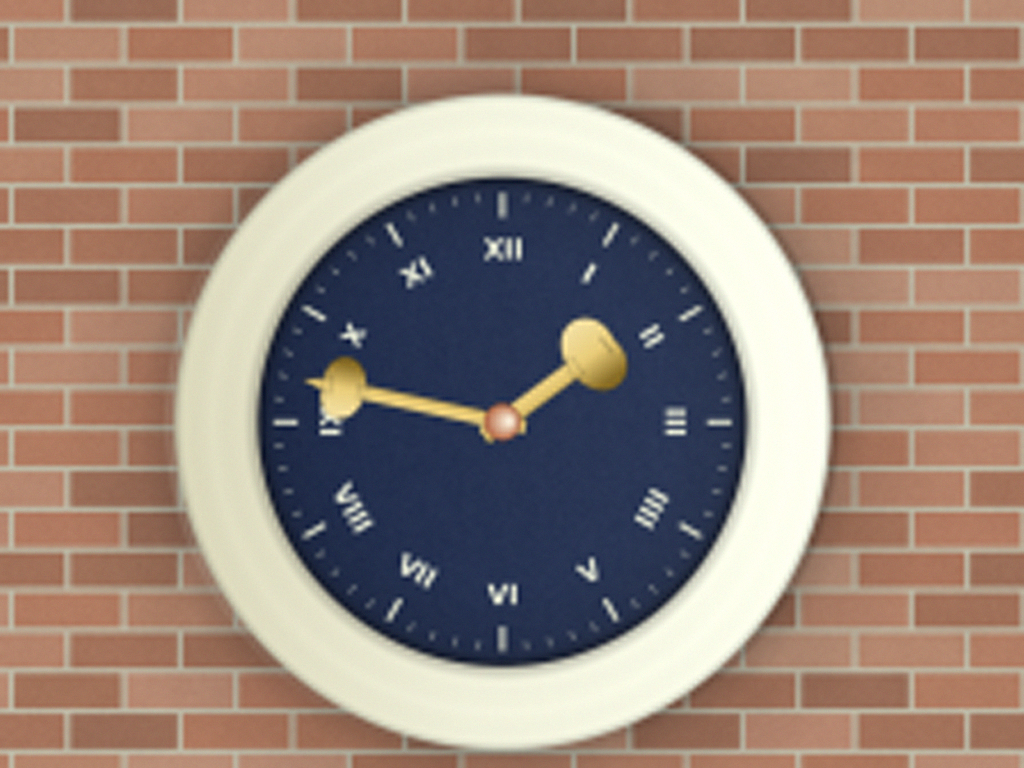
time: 1:47
